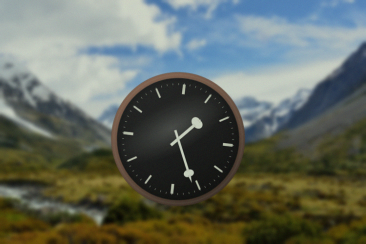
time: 1:26
